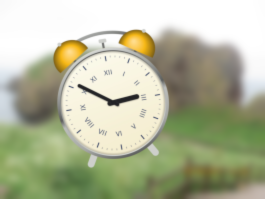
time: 2:51
